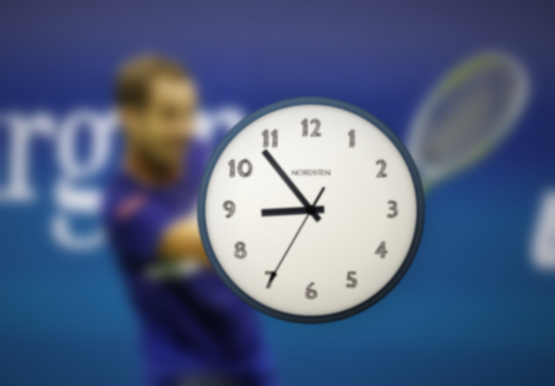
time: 8:53:35
